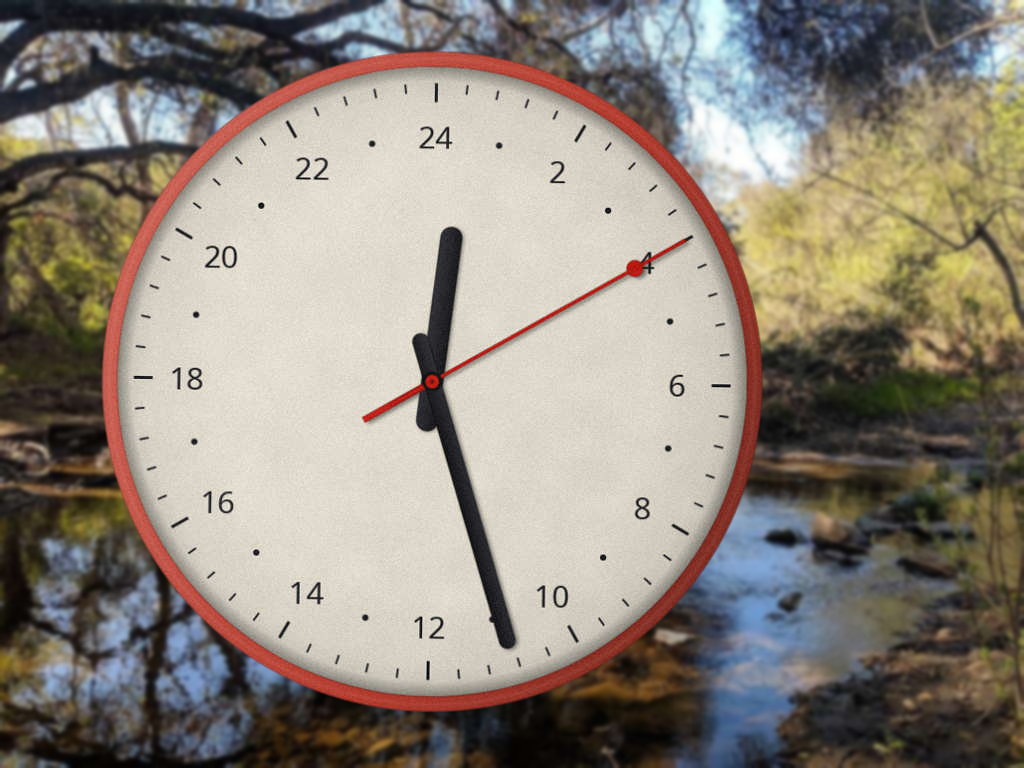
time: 0:27:10
